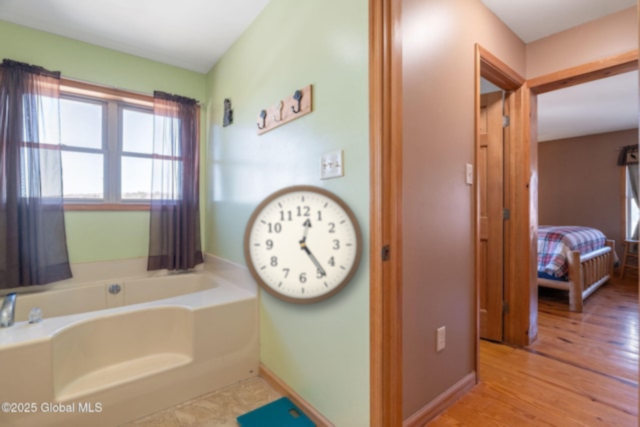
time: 12:24
